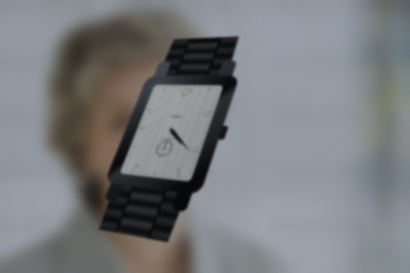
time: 4:21
